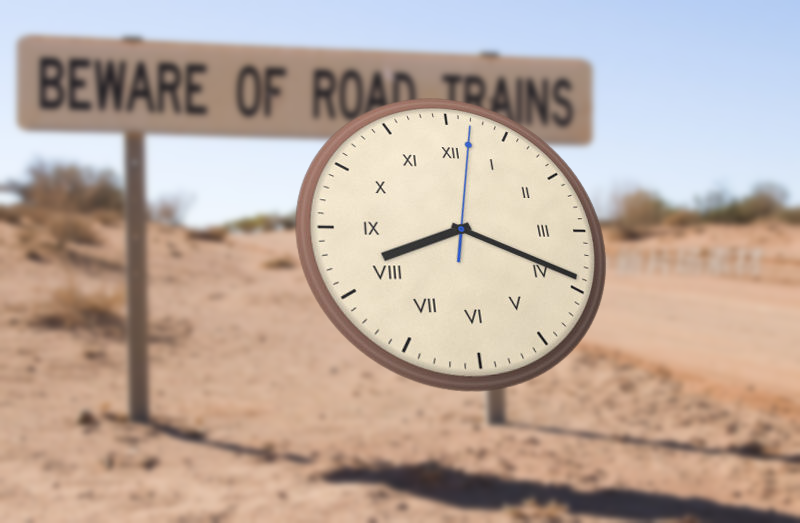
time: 8:19:02
